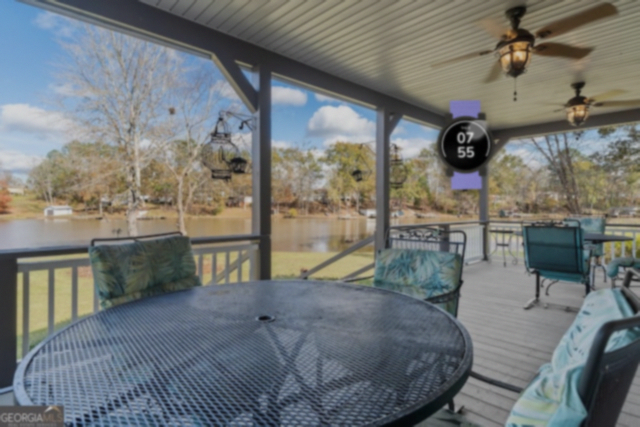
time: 7:55
